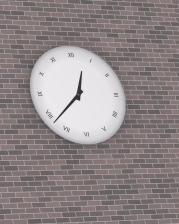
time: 12:38
